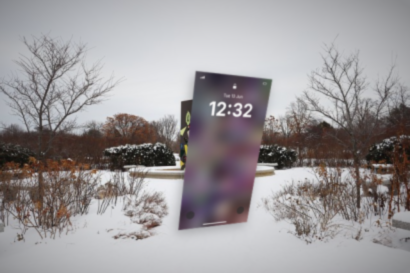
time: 12:32
